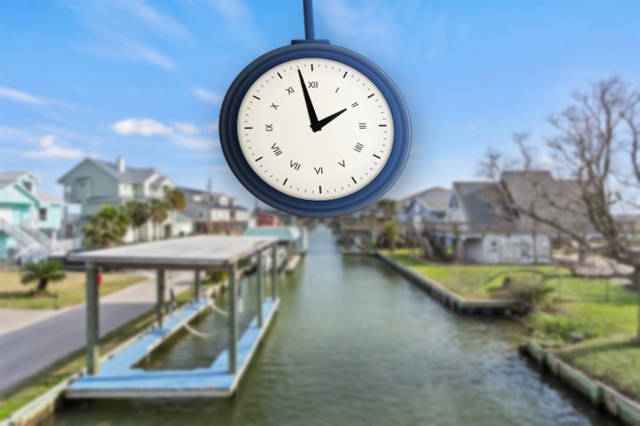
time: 1:58
